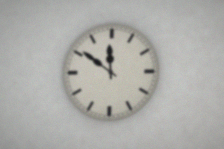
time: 11:51
